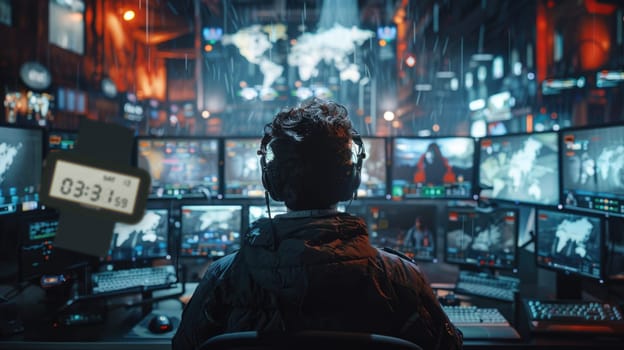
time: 3:31
